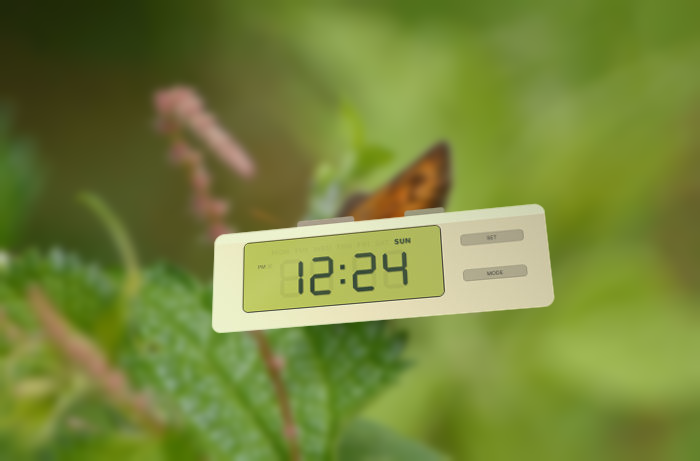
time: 12:24
